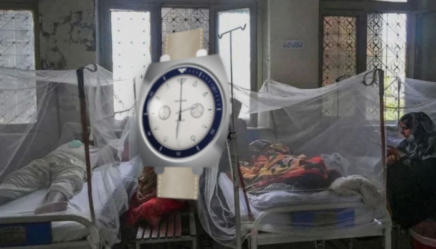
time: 2:31
